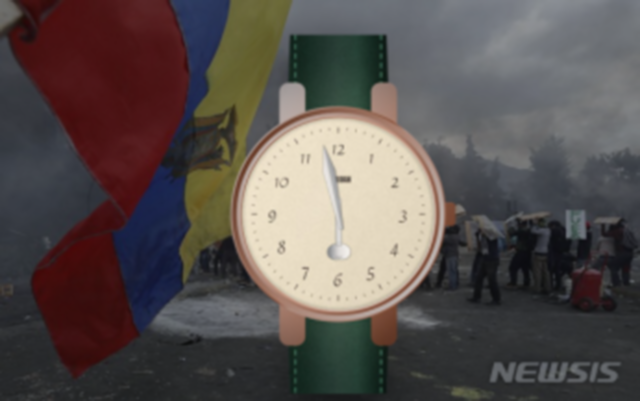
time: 5:58
